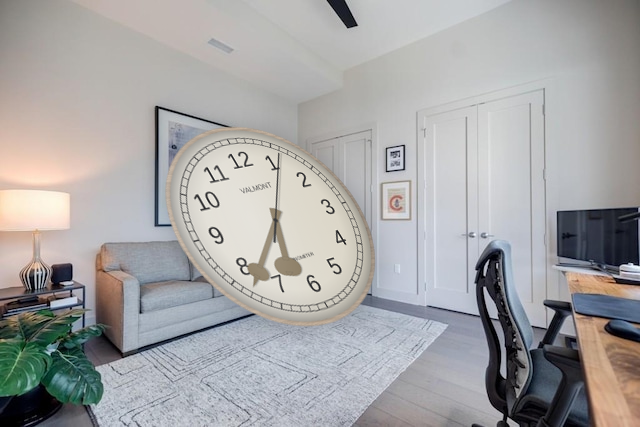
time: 6:38:06
